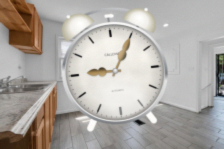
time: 9:05
